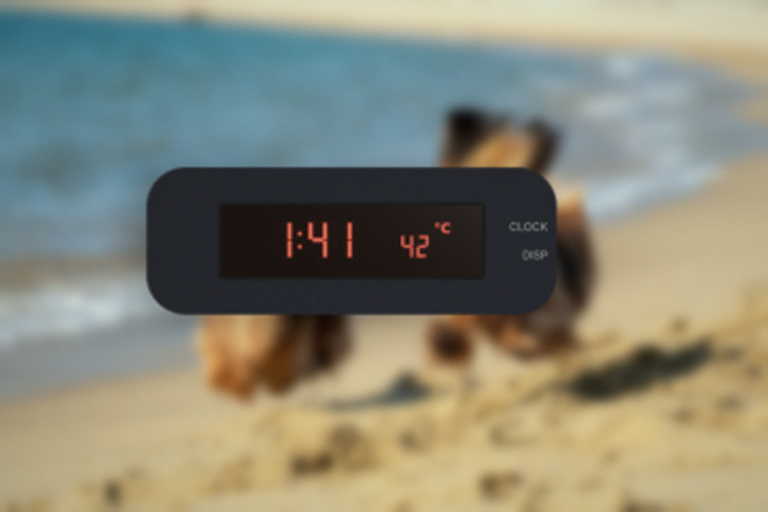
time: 1:41
